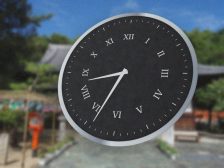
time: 8:34
